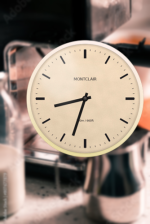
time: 8:33
